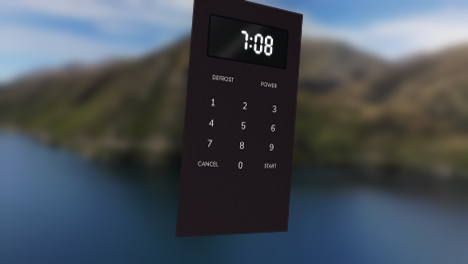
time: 7:08
